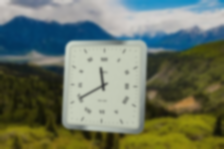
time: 11:40
